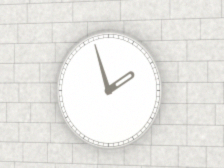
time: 1:57
